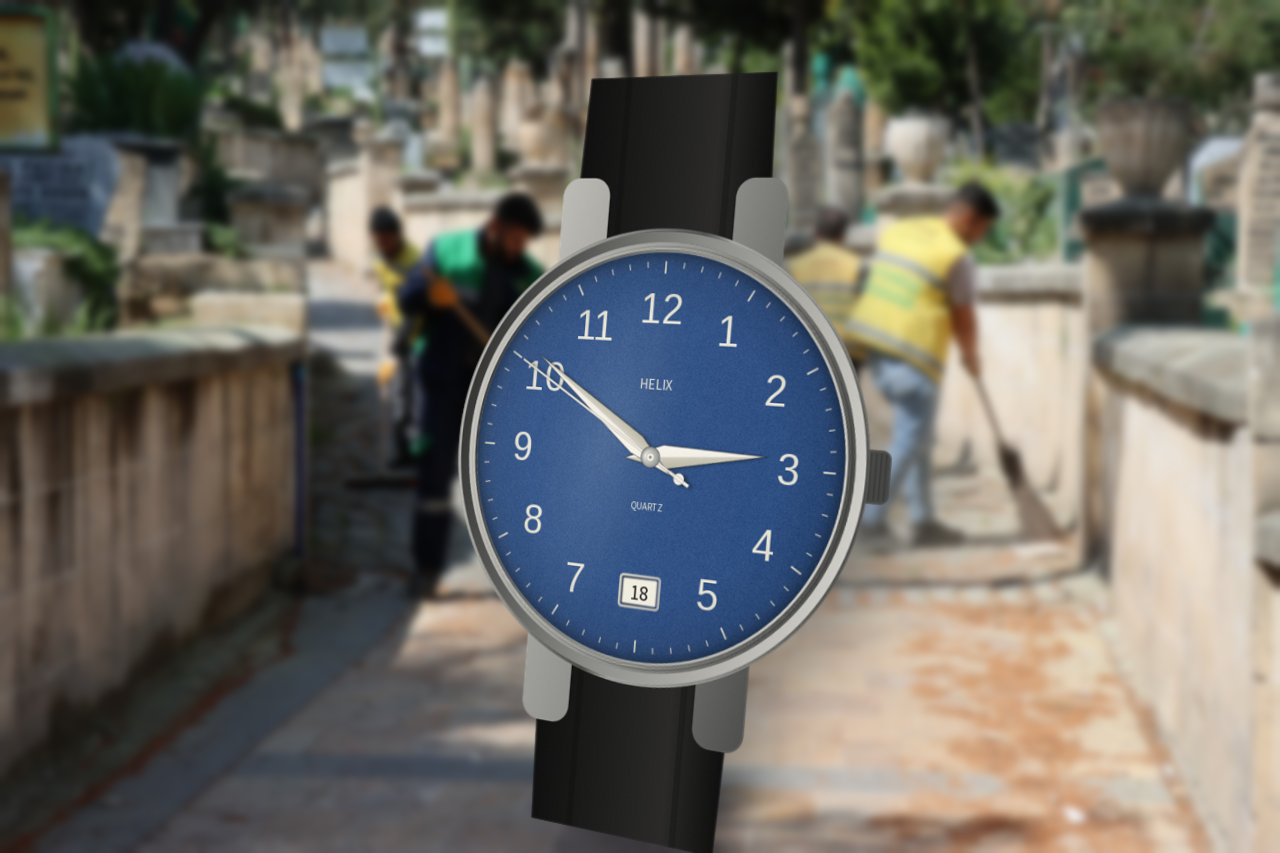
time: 2:50:50
